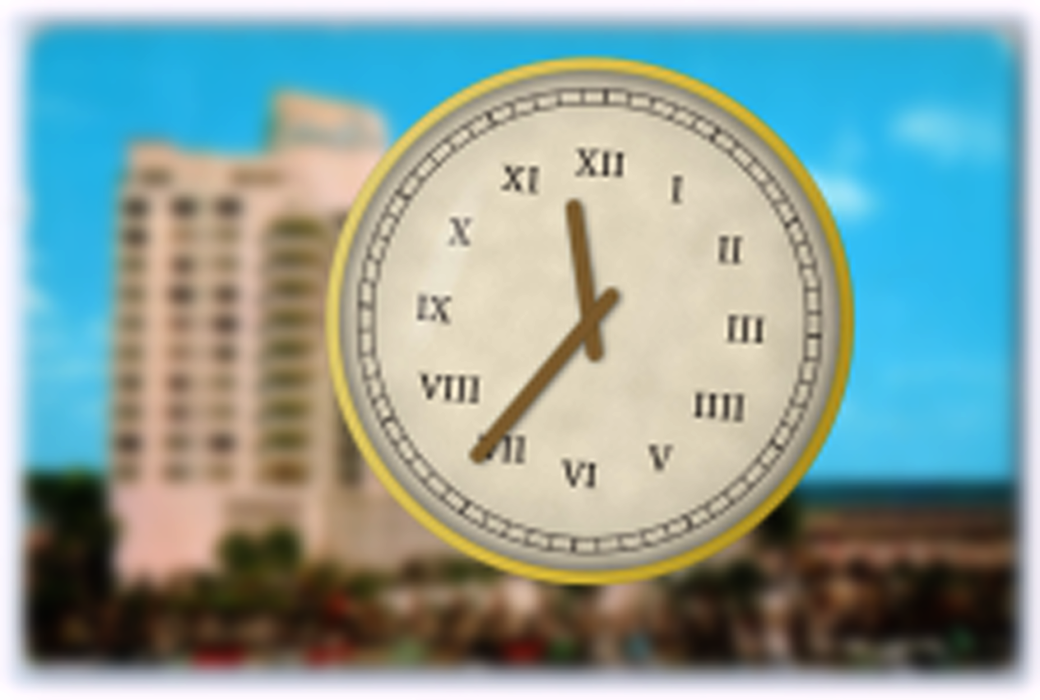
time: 11:36
